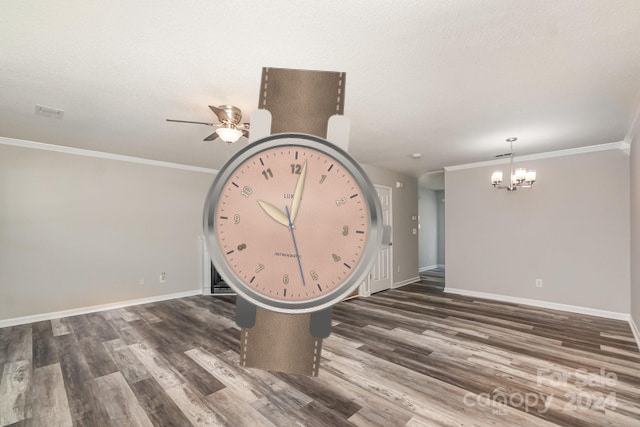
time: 10:01:27
